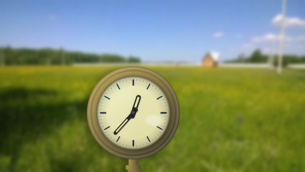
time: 12:37
